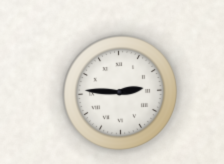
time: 2:46
